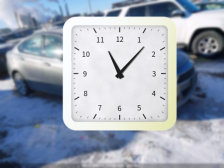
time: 11:07
